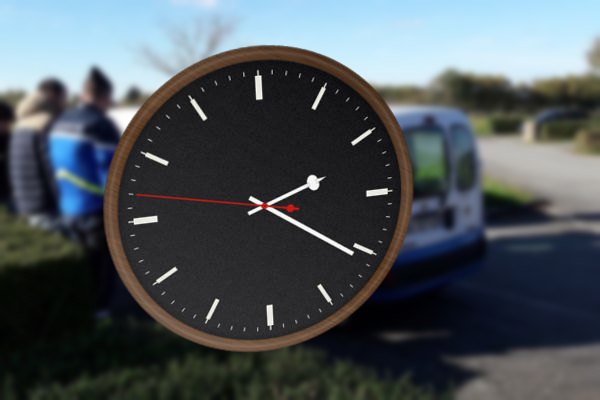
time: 2:20:47
